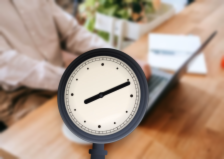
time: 8:11
